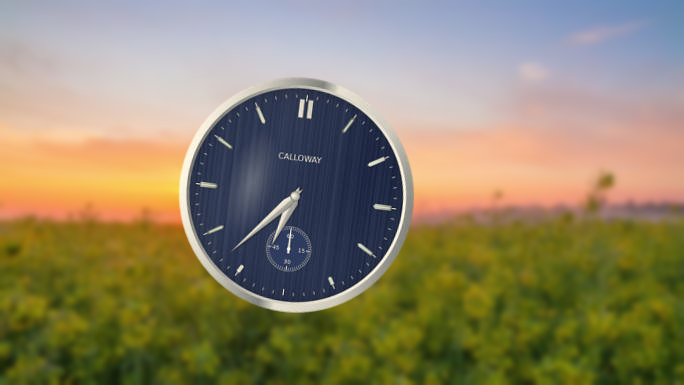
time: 6:37
